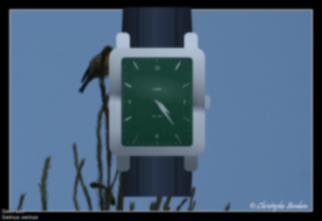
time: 4:24
